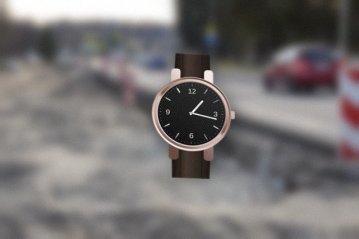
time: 1:17
